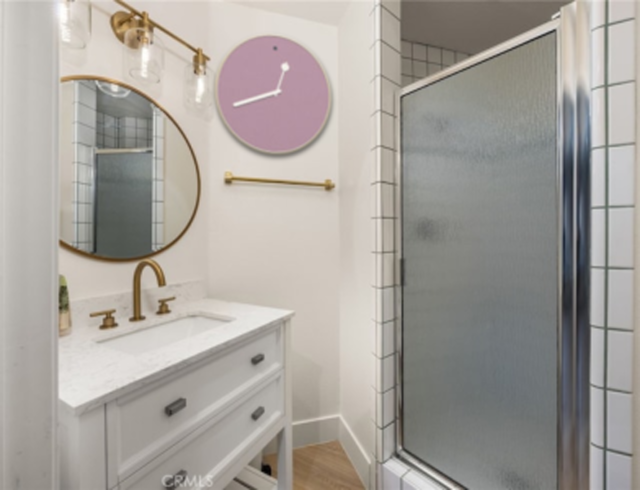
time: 12:42
